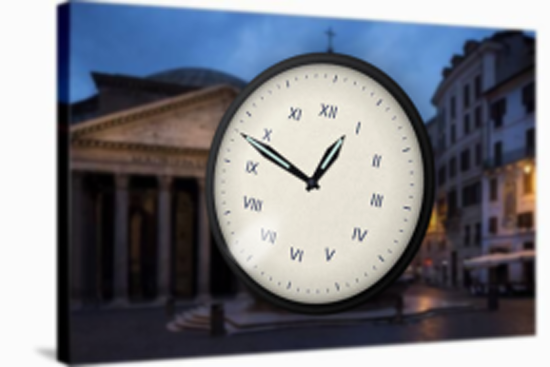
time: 12:48
